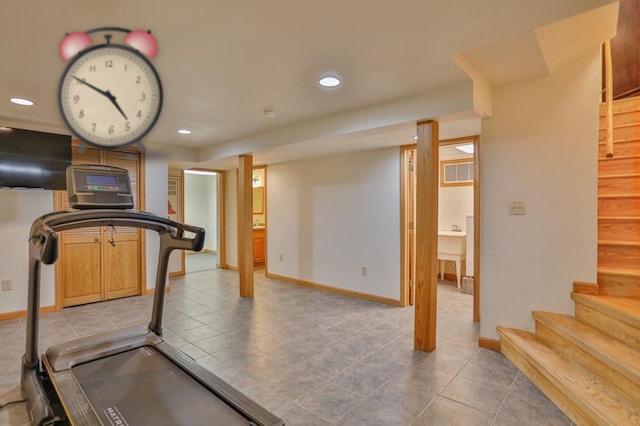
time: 4:50
